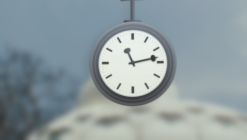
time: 11:13
